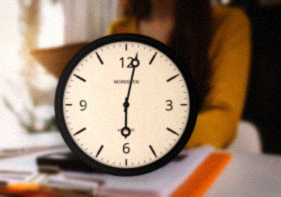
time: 6:02
